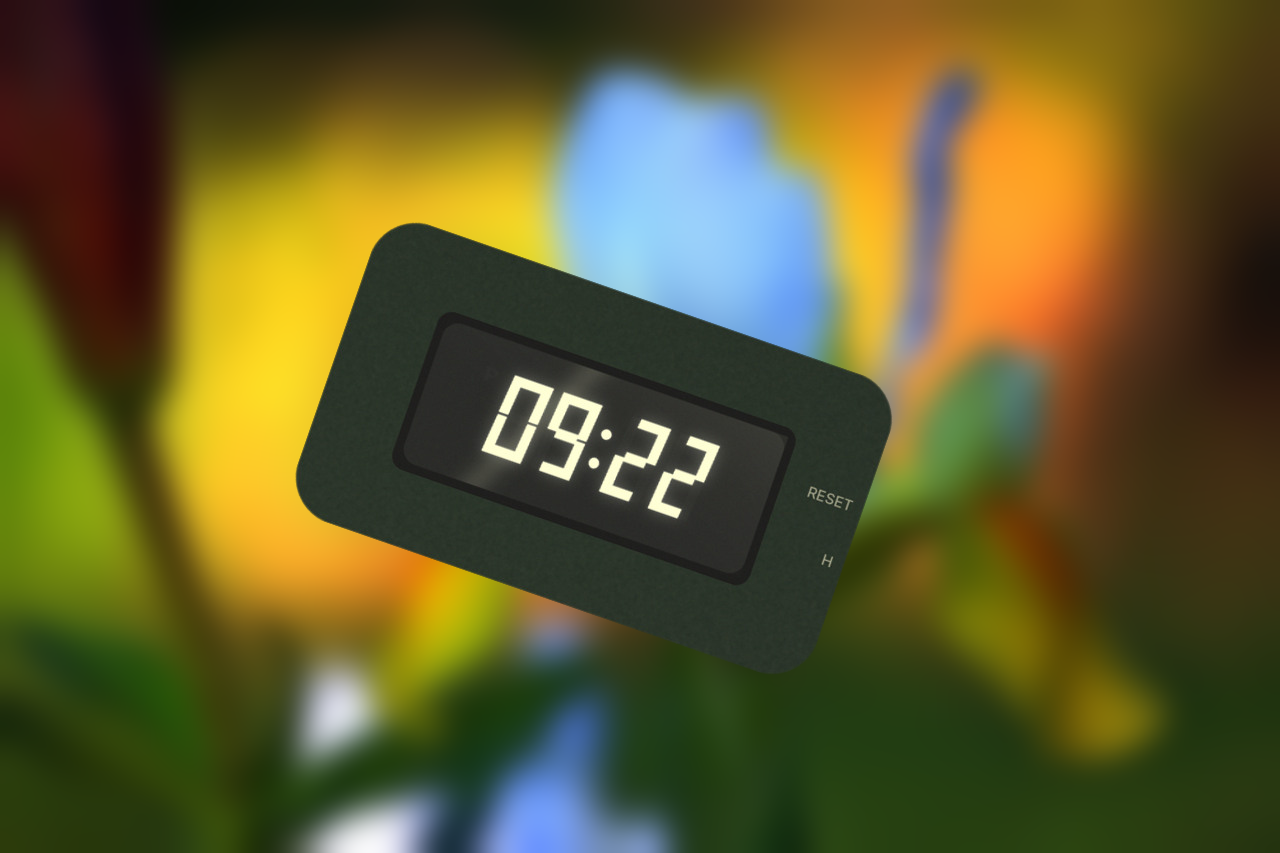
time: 9:22
